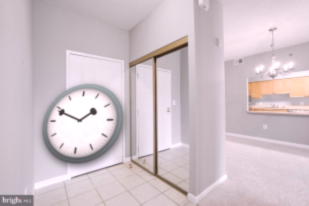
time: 1:49
